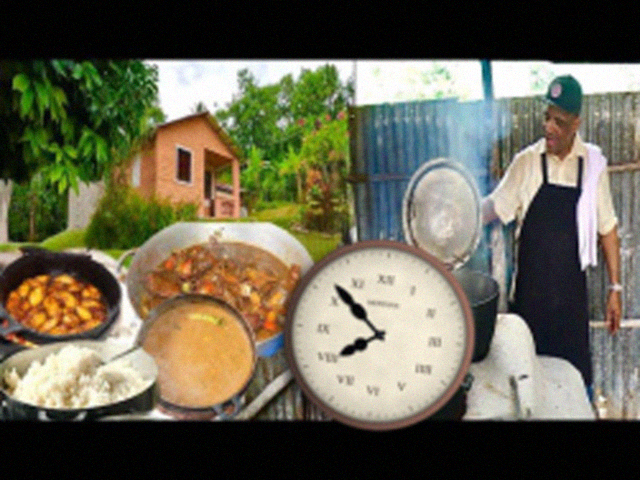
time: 7:52
